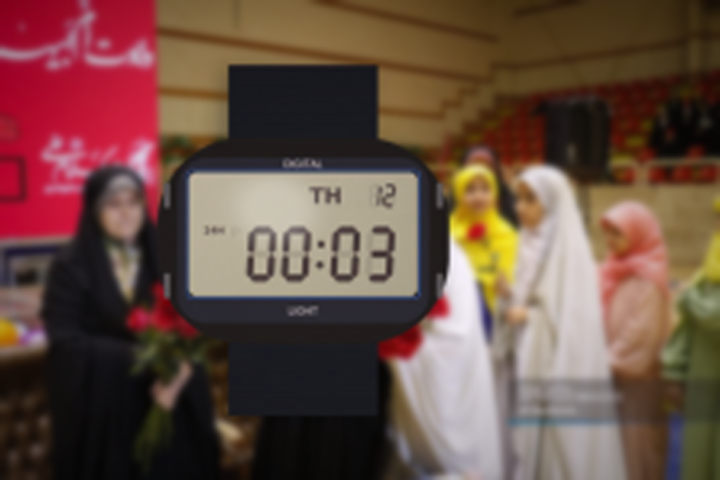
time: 0:03
